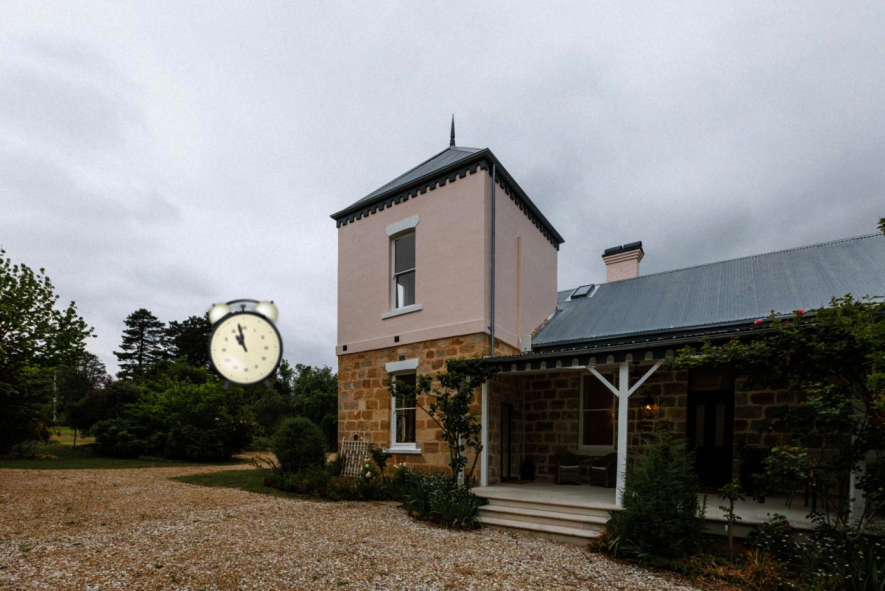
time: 10:58
